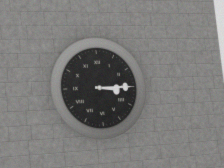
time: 3:15
